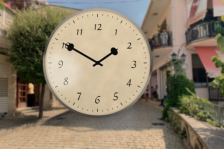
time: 1:50
